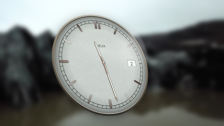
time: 11:28
